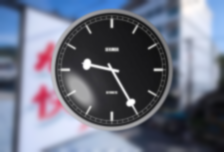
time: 9:25
